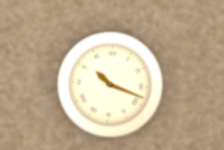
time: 10:18
